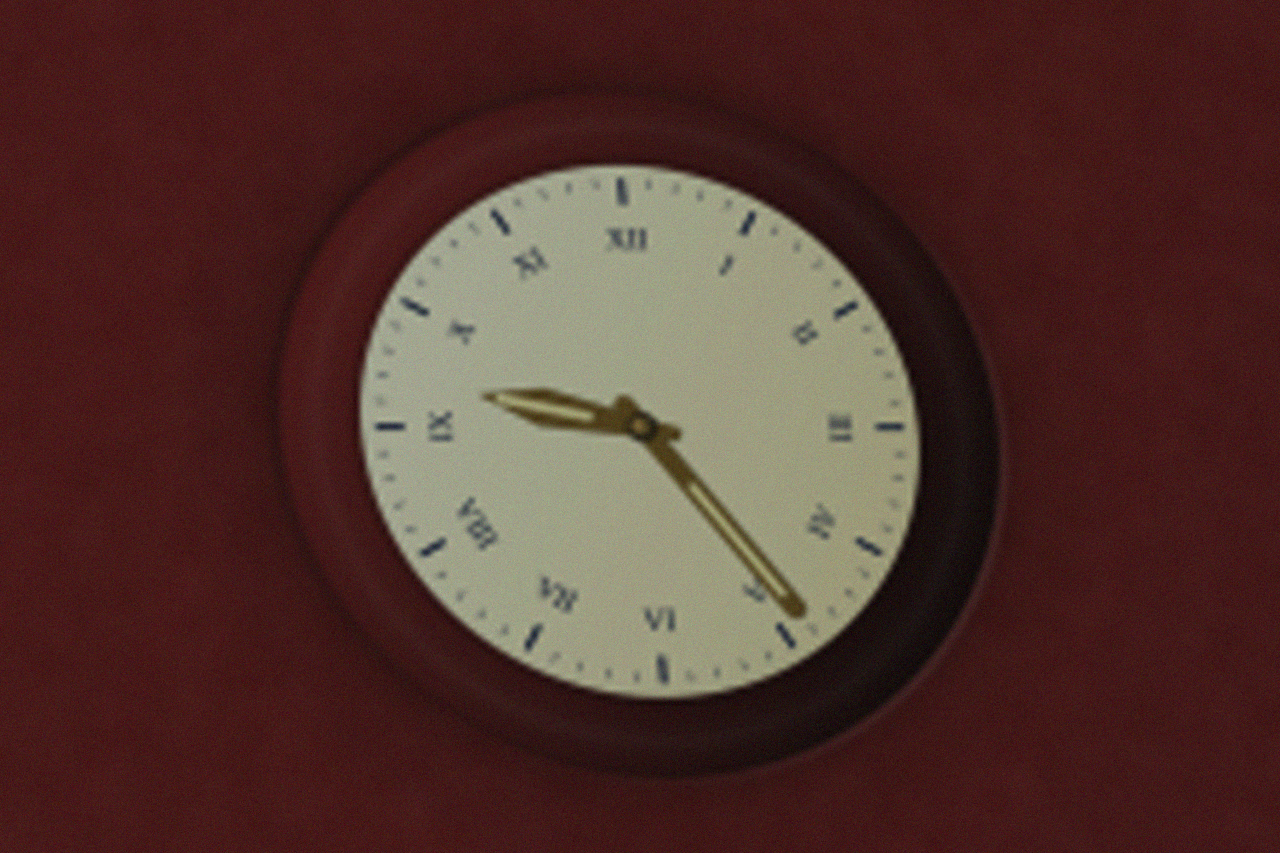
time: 9:24
